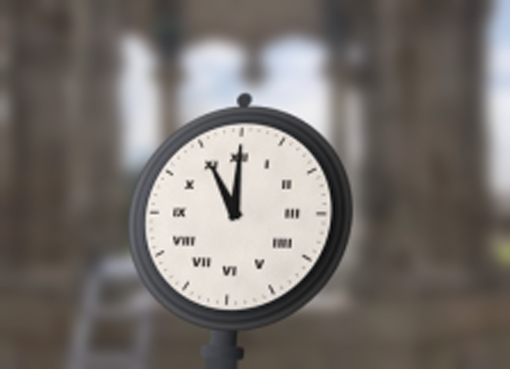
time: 11:00
